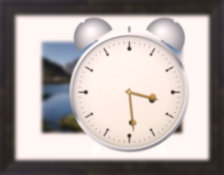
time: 3:29
